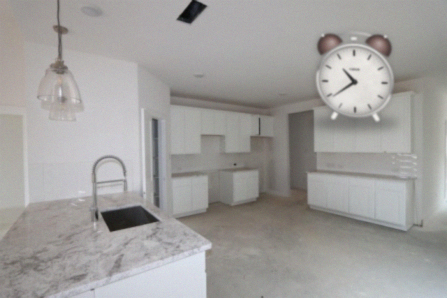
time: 10:39
